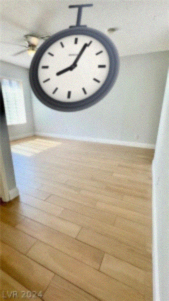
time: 8:04
